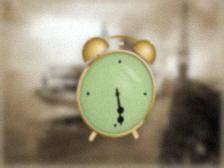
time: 5:28
